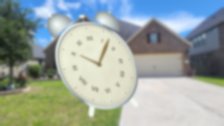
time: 10:07
